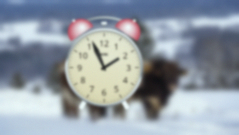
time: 1:56
